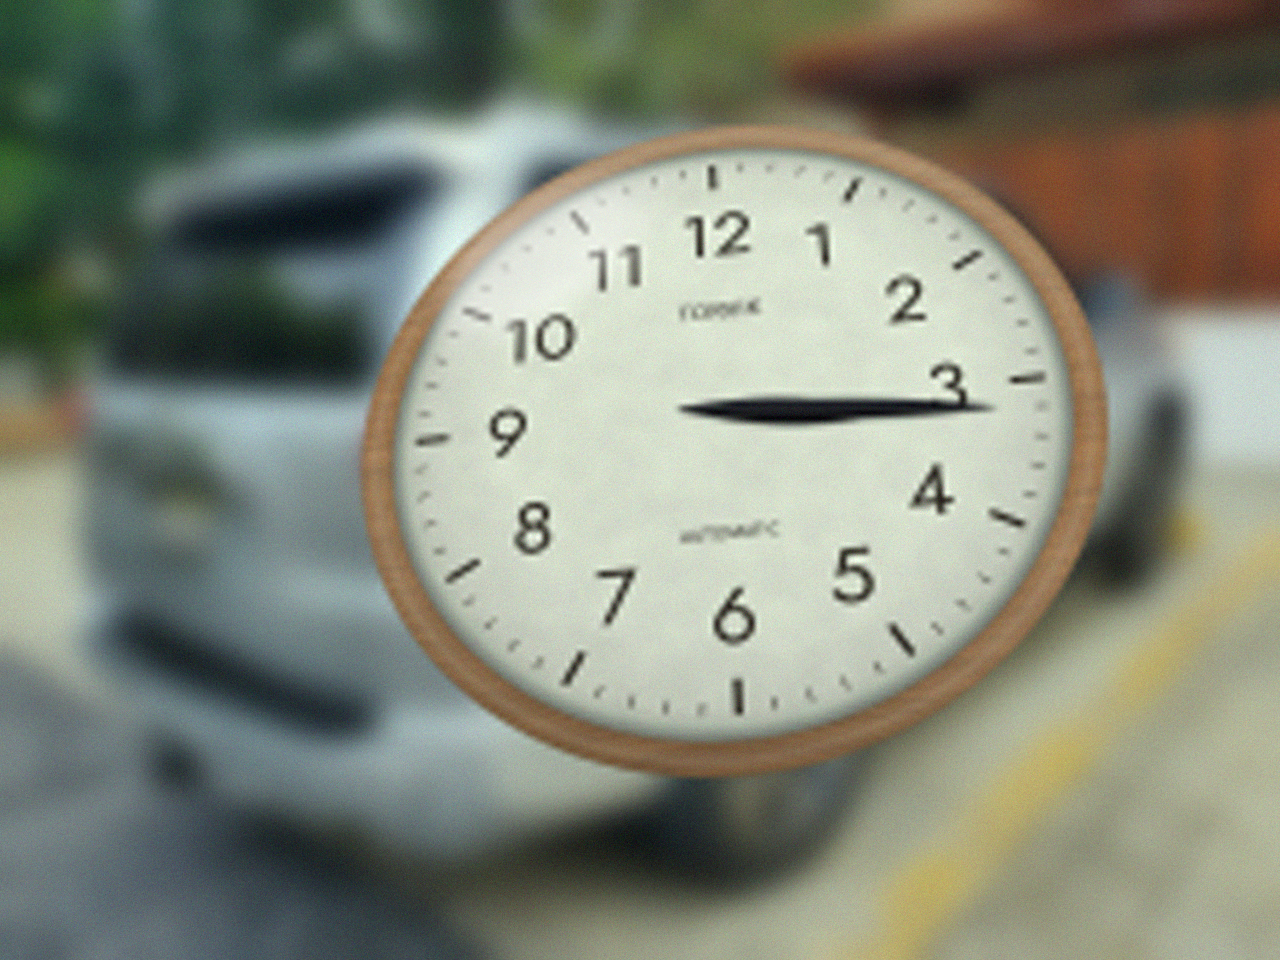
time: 3:16
